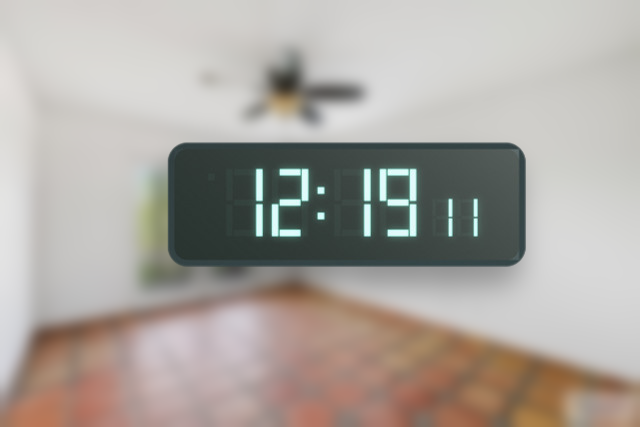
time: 12:19:11
